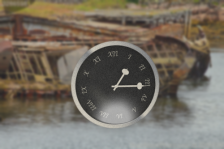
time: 1:16
